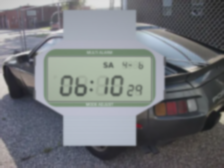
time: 6:10:29
